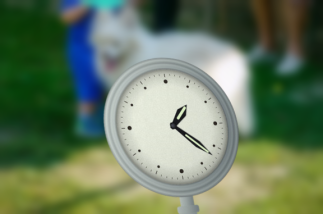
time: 1:22
